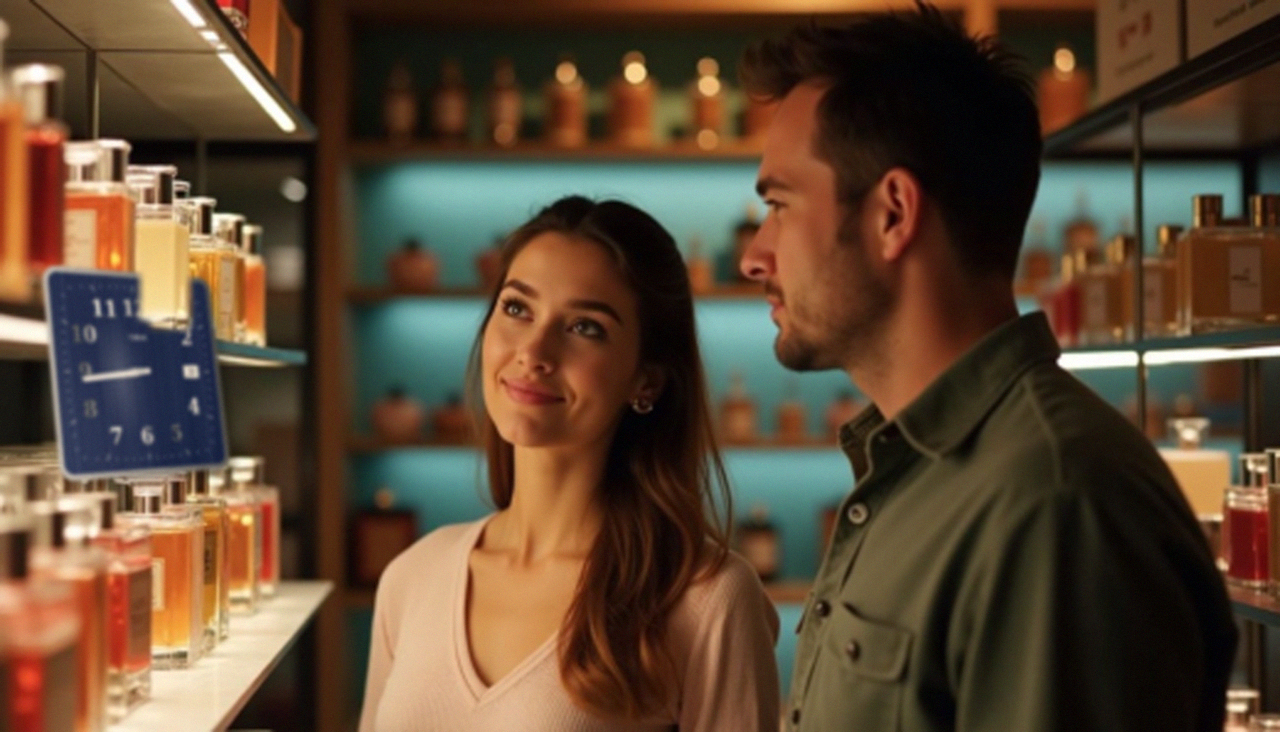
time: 8:44
